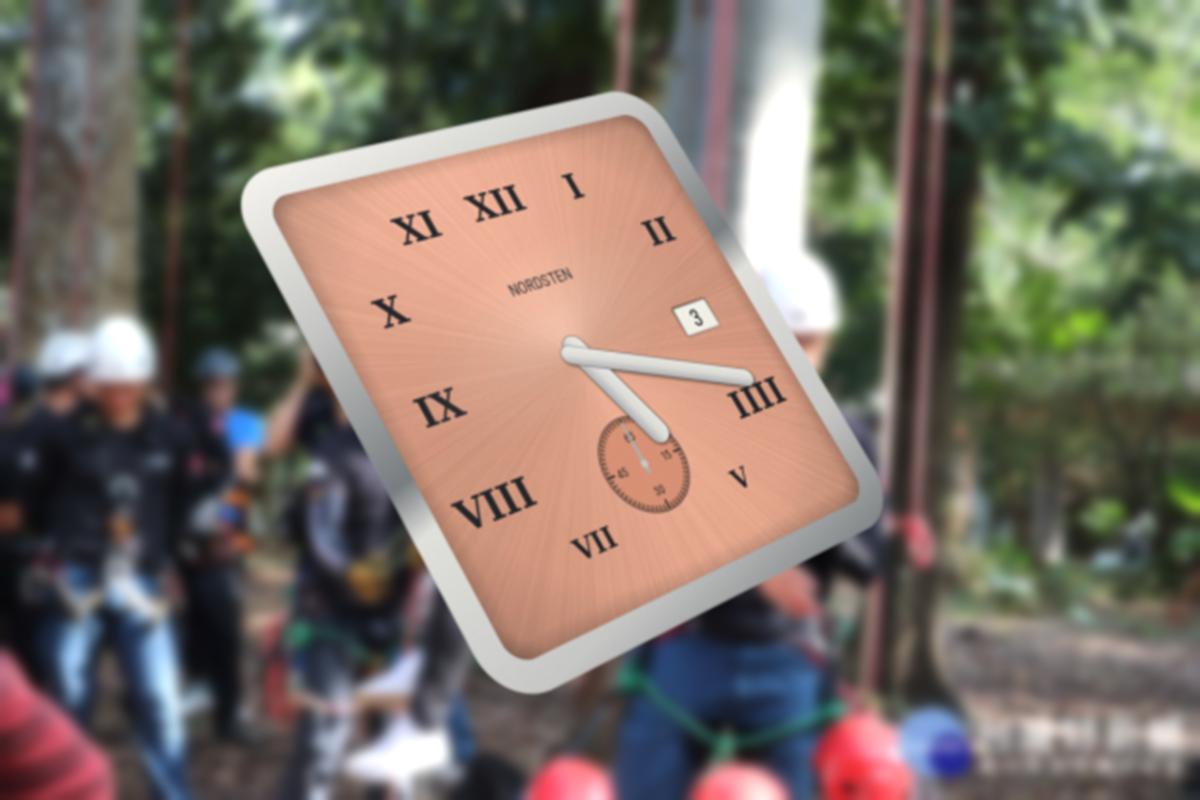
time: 5:19
